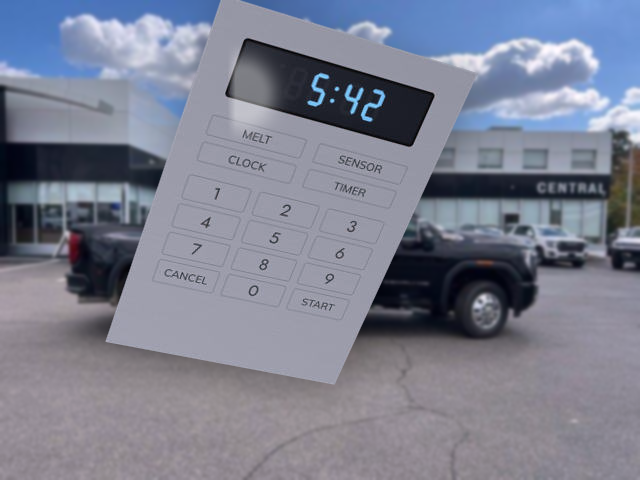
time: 5:42
